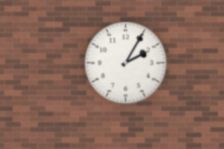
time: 2:05
